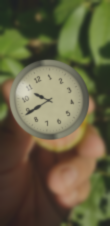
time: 10:44
